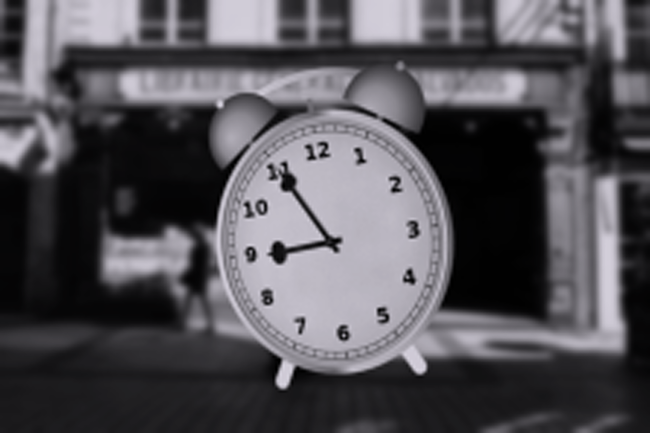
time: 8:55
